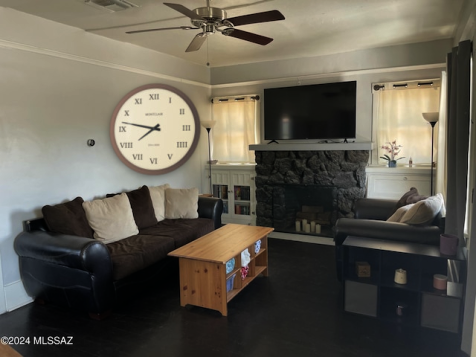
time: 7:47
